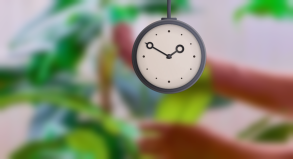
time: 1:50
